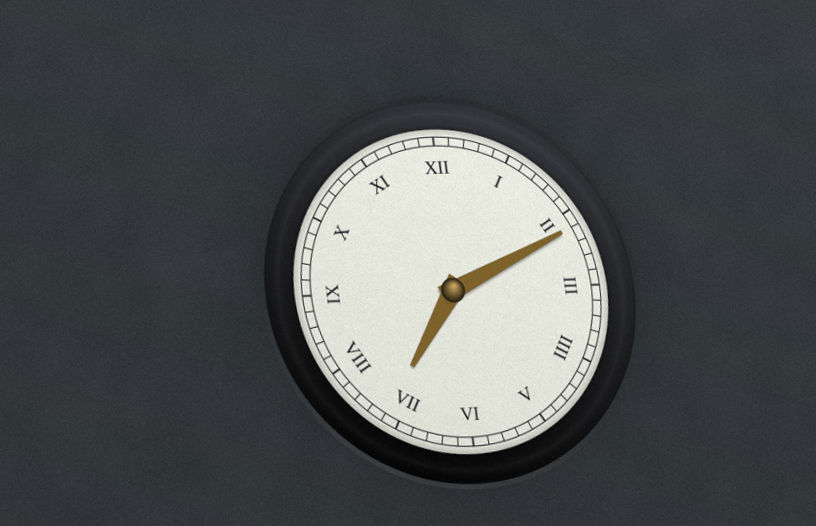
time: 7:11
